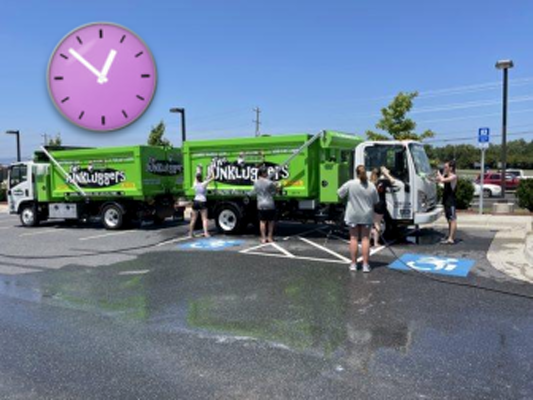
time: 12:52
